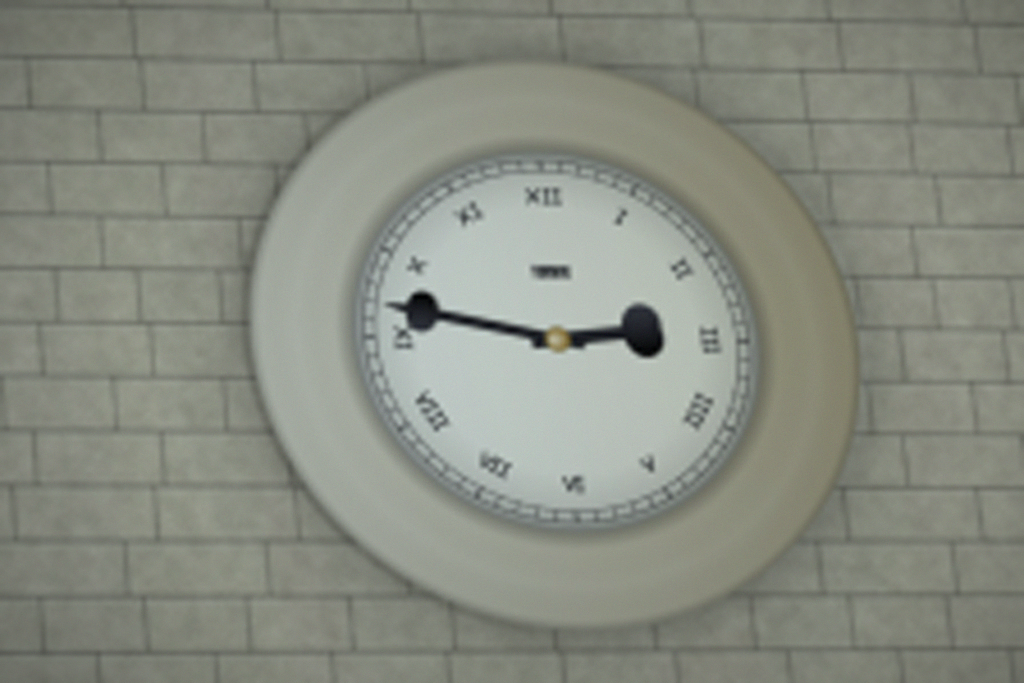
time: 2:47
